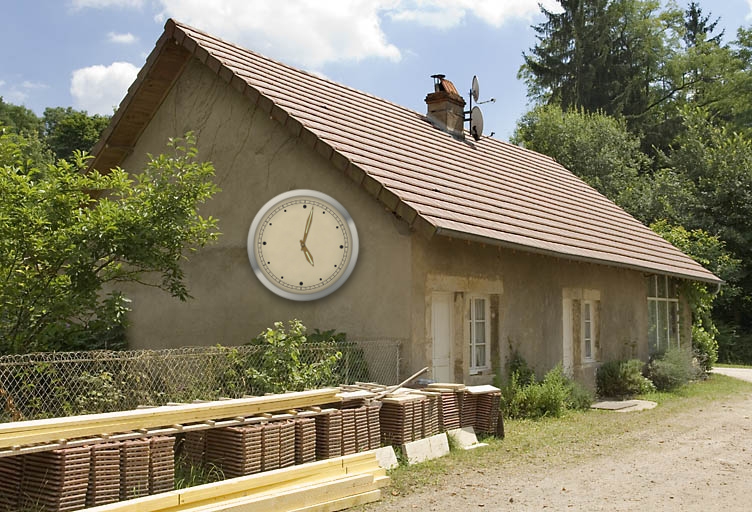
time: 5:02
